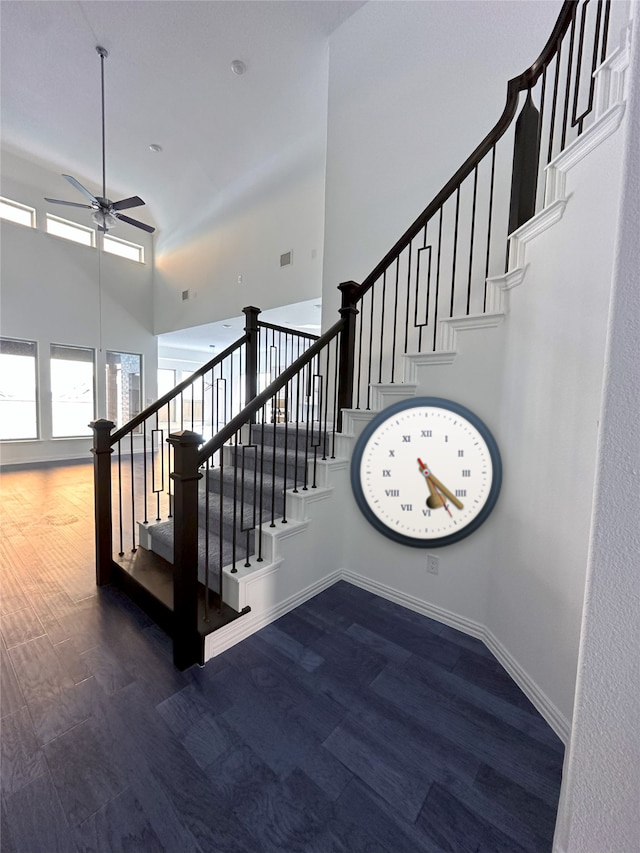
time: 5:22:25
